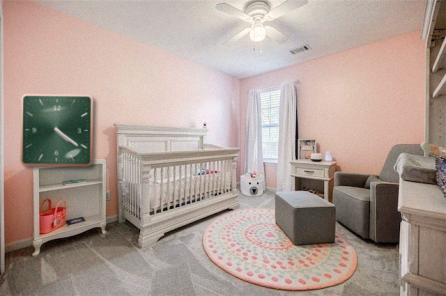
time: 4:21
